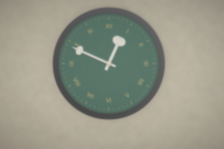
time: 12:49
